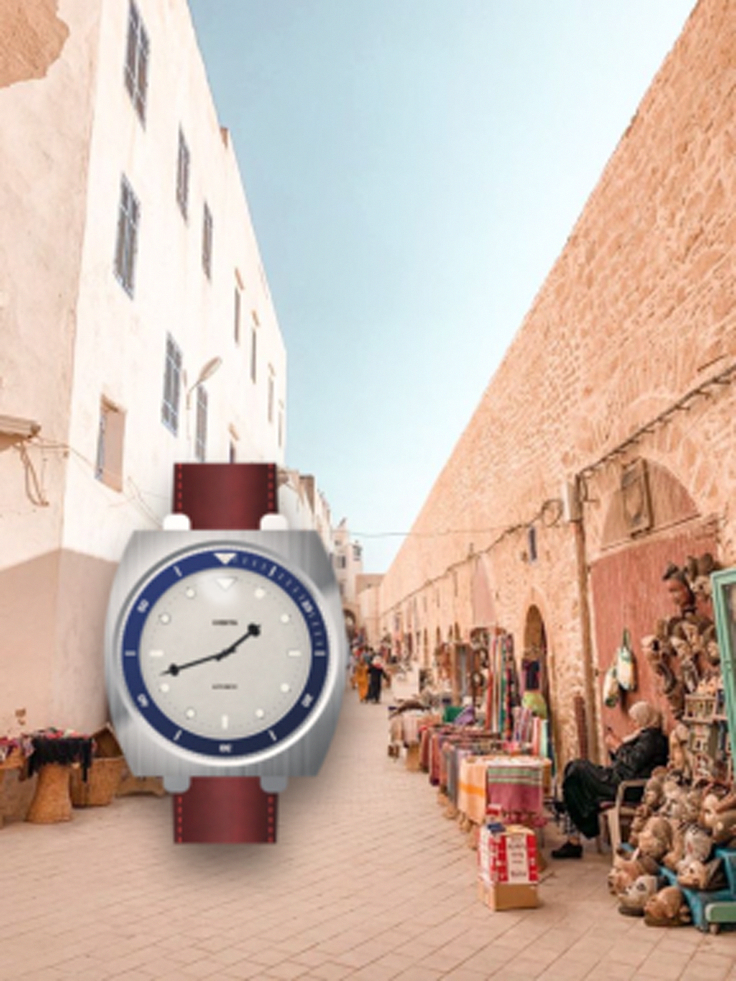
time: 1:42
